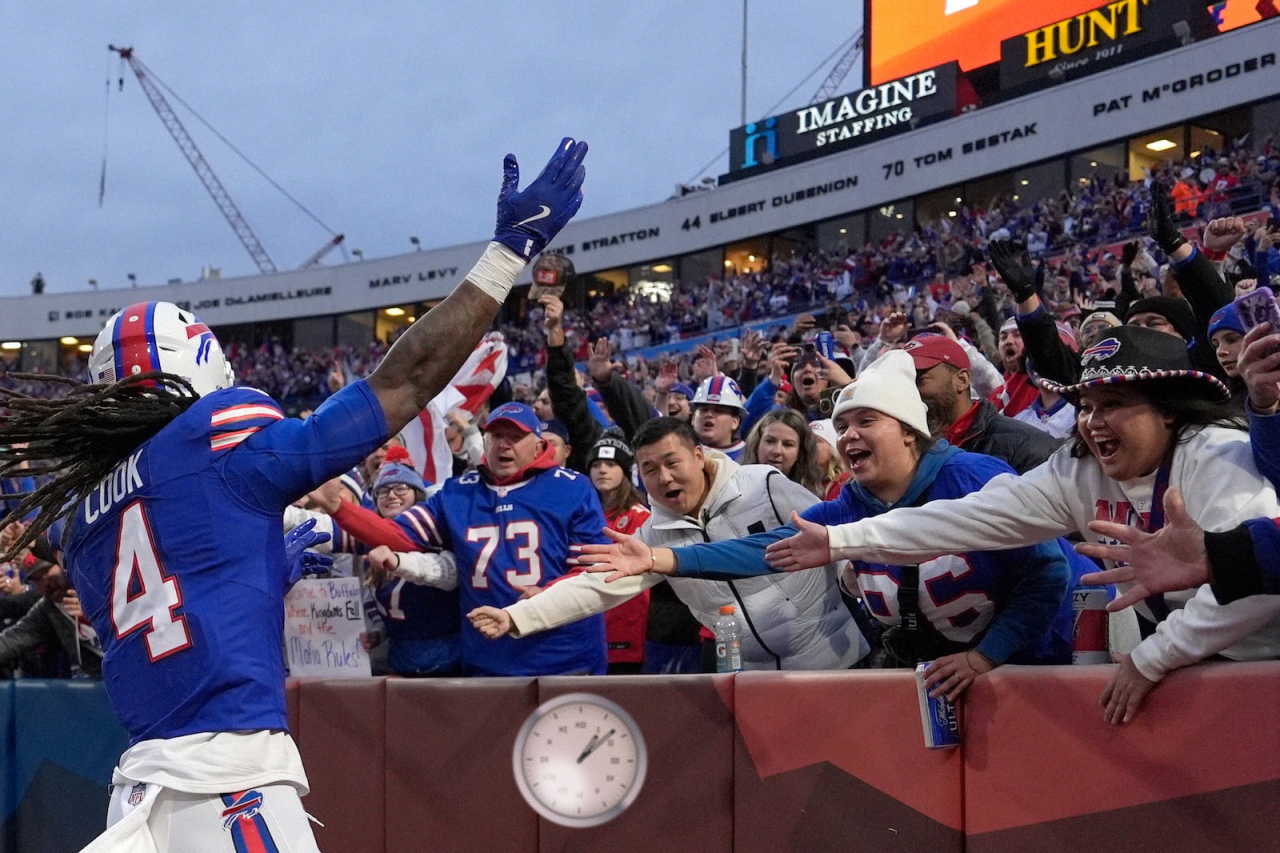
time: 1:08
